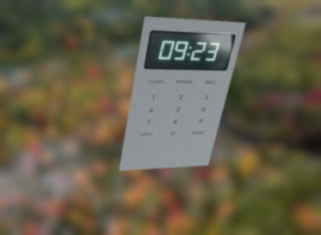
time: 9:23
